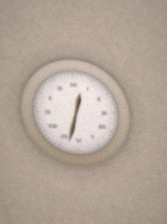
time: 12:33
